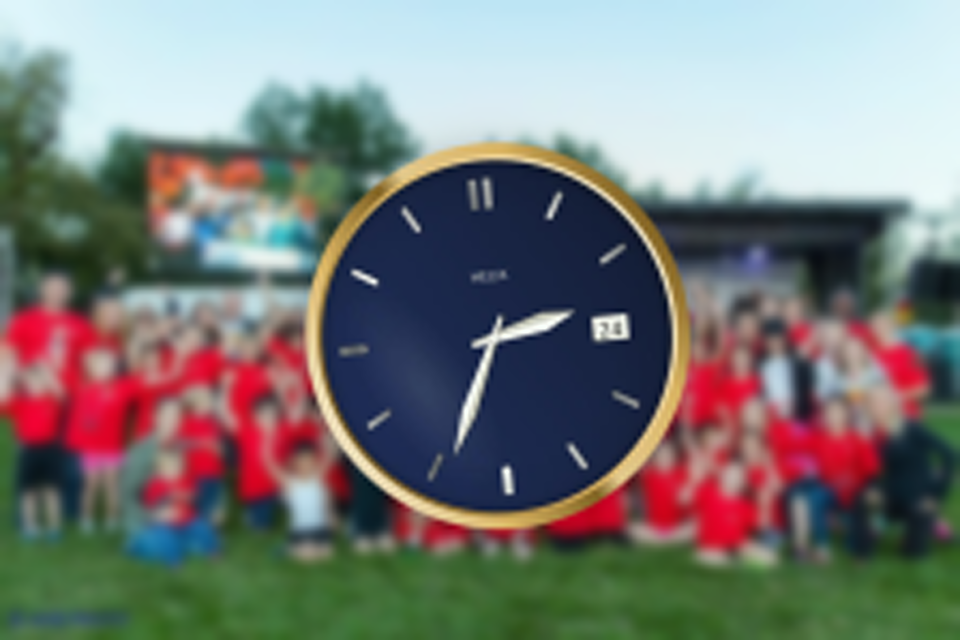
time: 2:34
